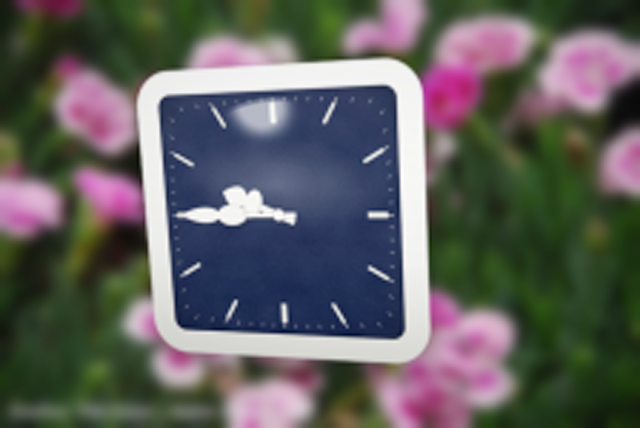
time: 9:45
